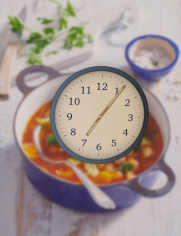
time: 7:06
